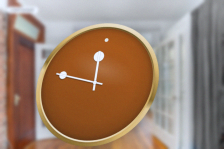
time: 11:46
